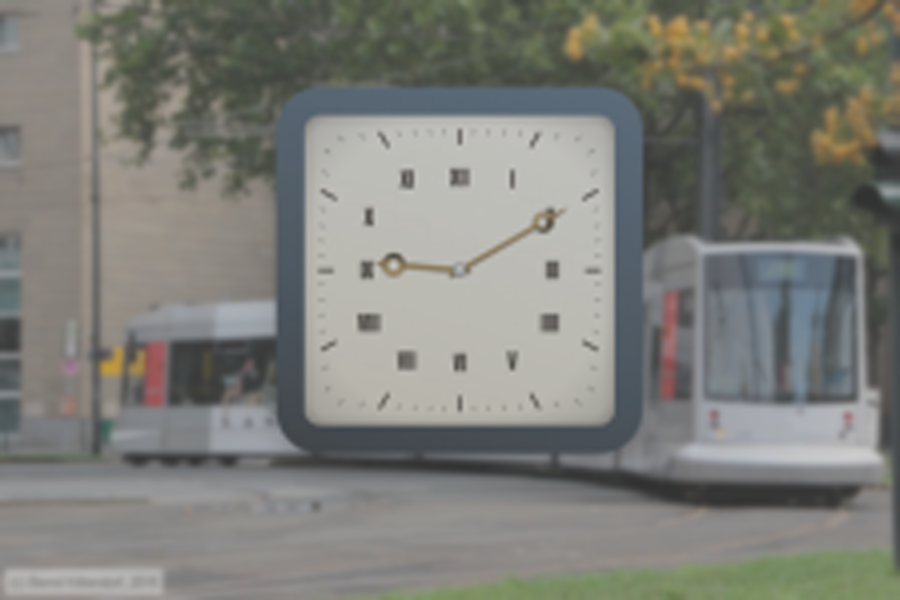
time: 9:10
